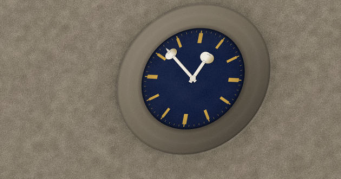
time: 12:52
